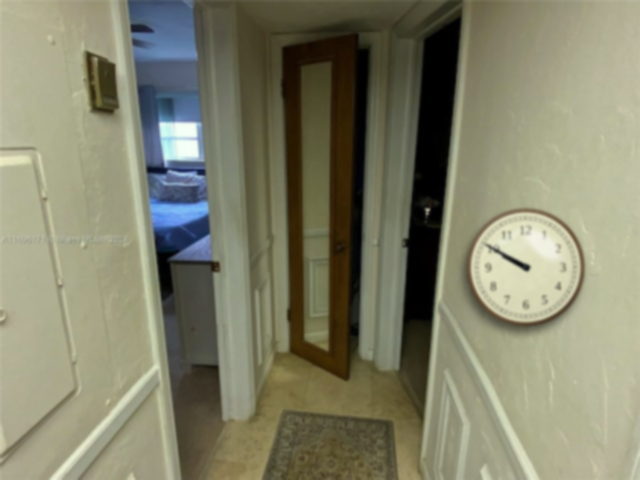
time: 9:50
